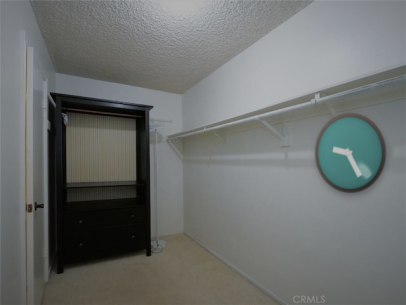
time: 9:25
